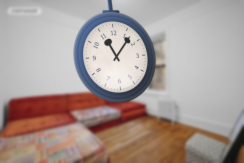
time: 11:07
